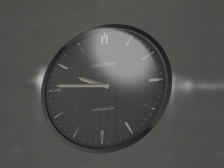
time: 9:46
